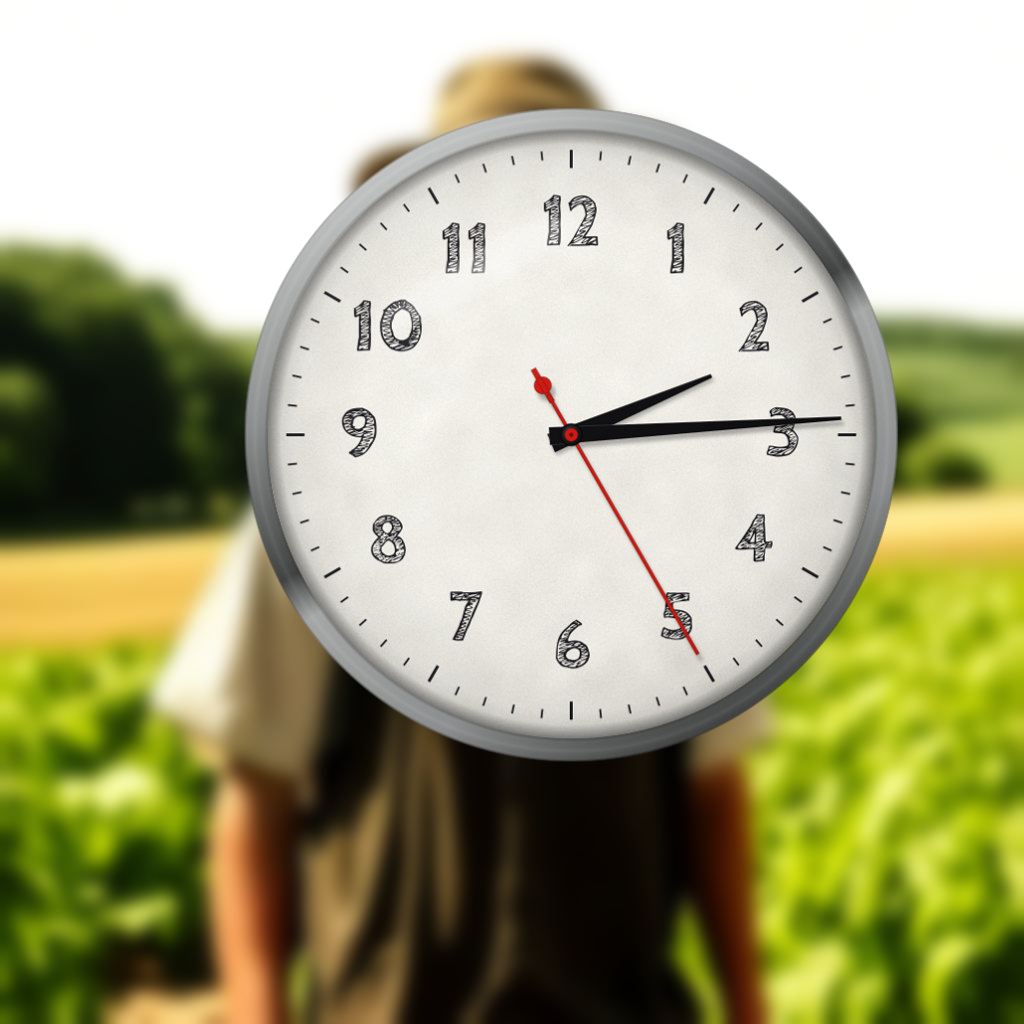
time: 2:14:25
